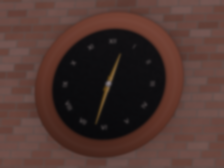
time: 12:32
